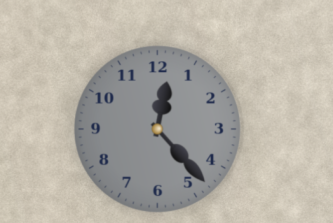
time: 12:23
